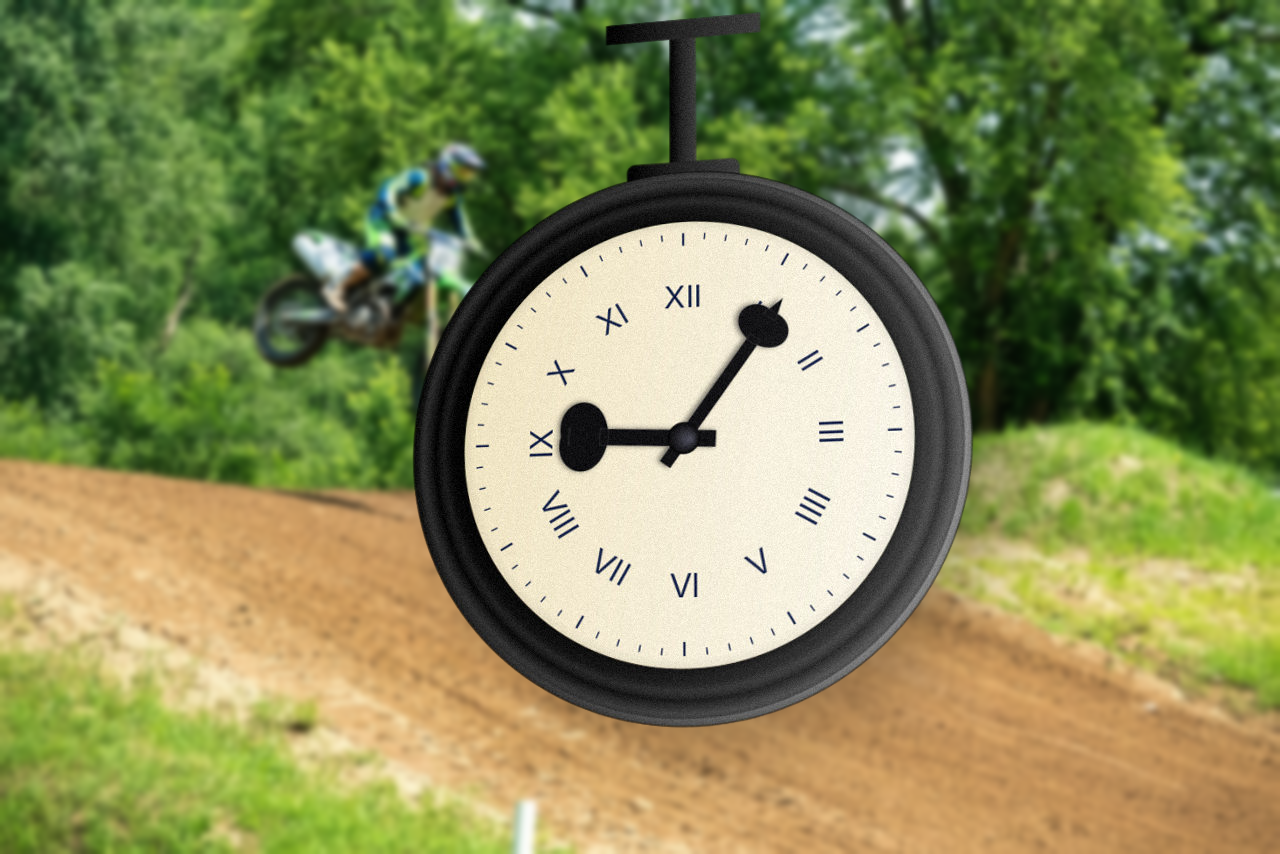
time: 9:06
